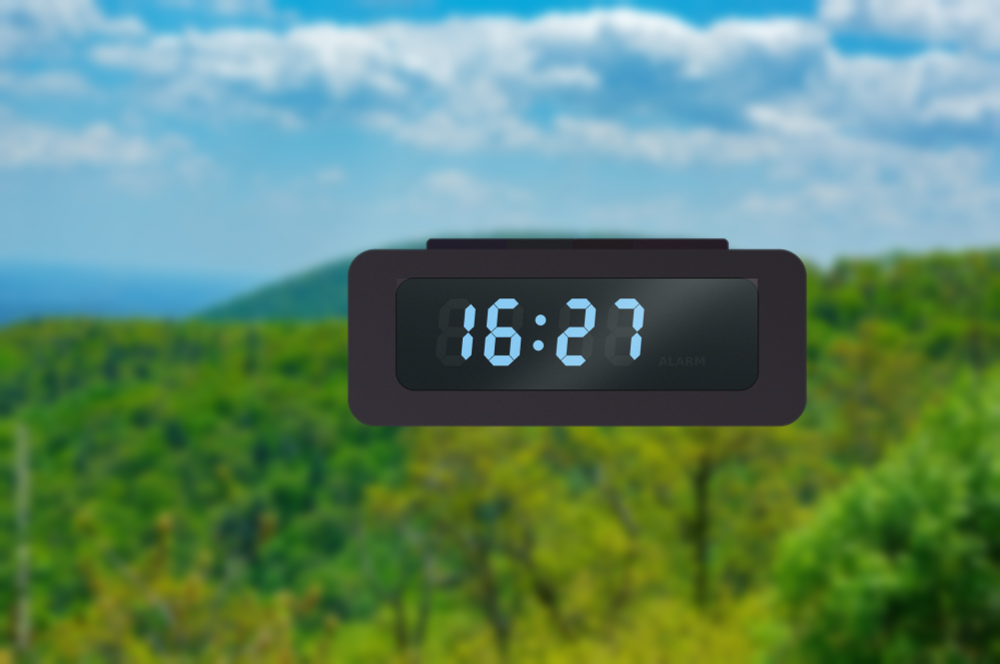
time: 16:27
